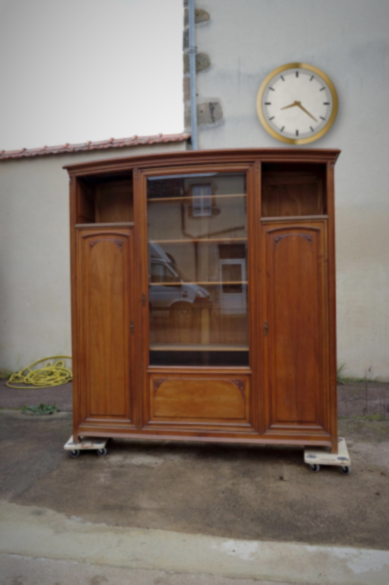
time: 8:22
